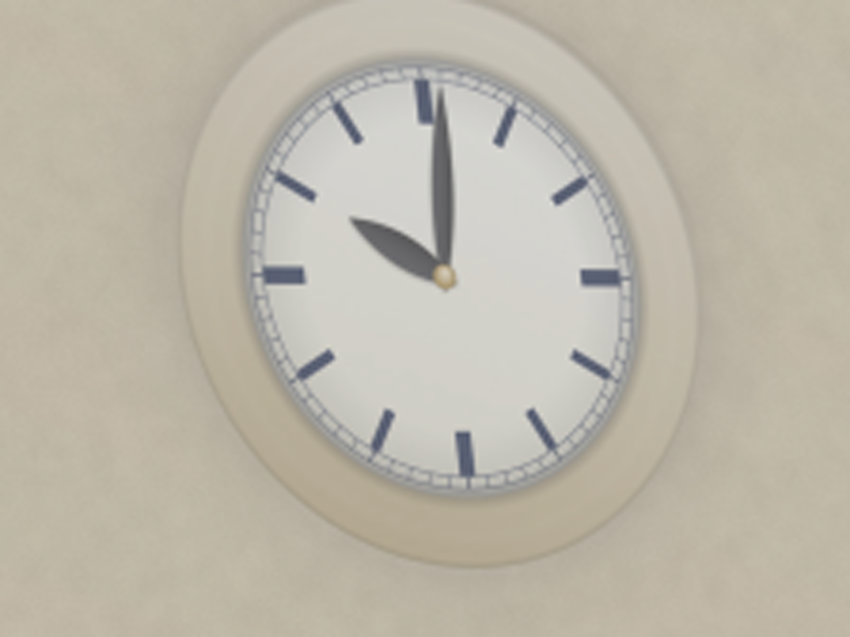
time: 10:01
